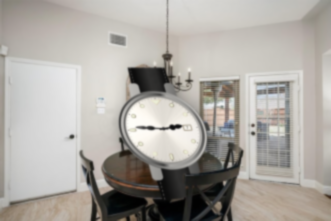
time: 2:46
